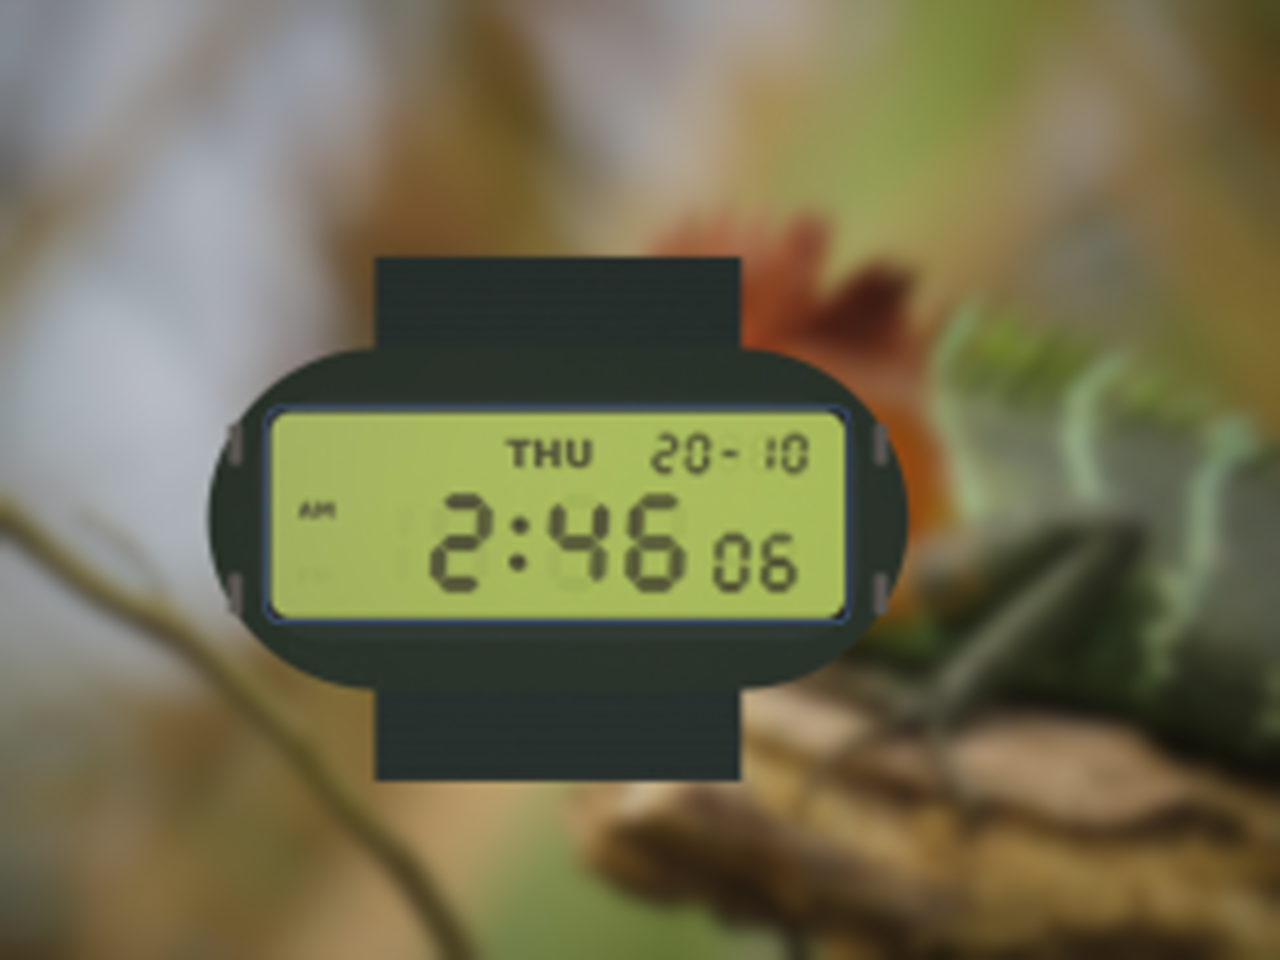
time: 2:46:06
